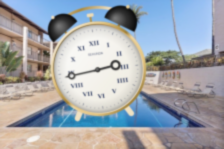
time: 2:44
